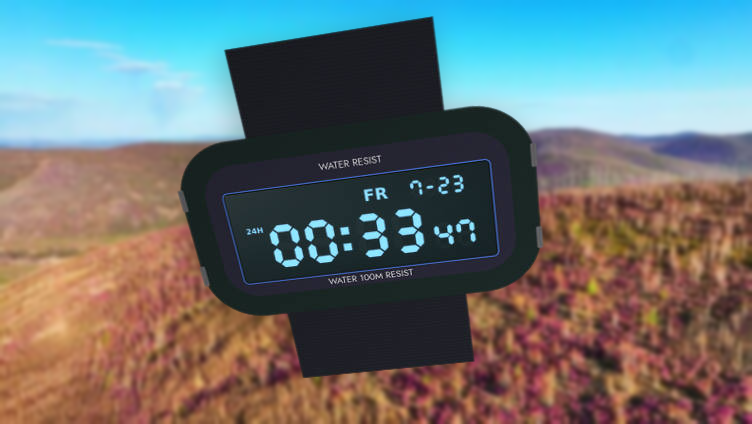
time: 0:33:47
